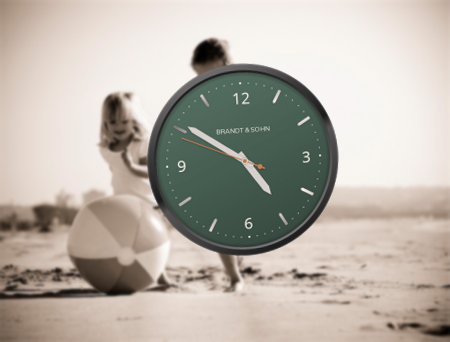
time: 4:50:49
